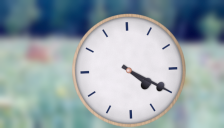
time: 4:20
